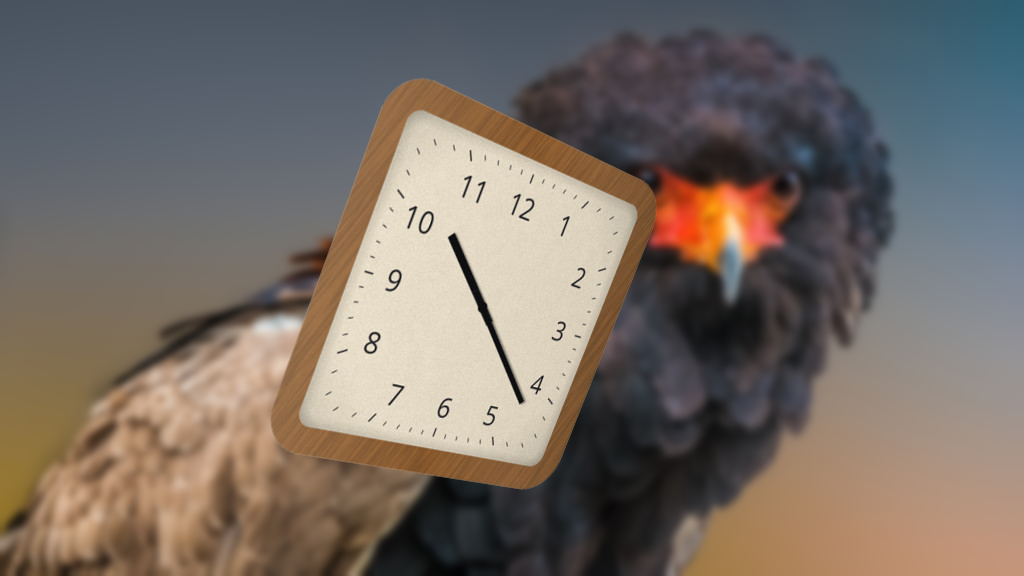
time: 10:22
